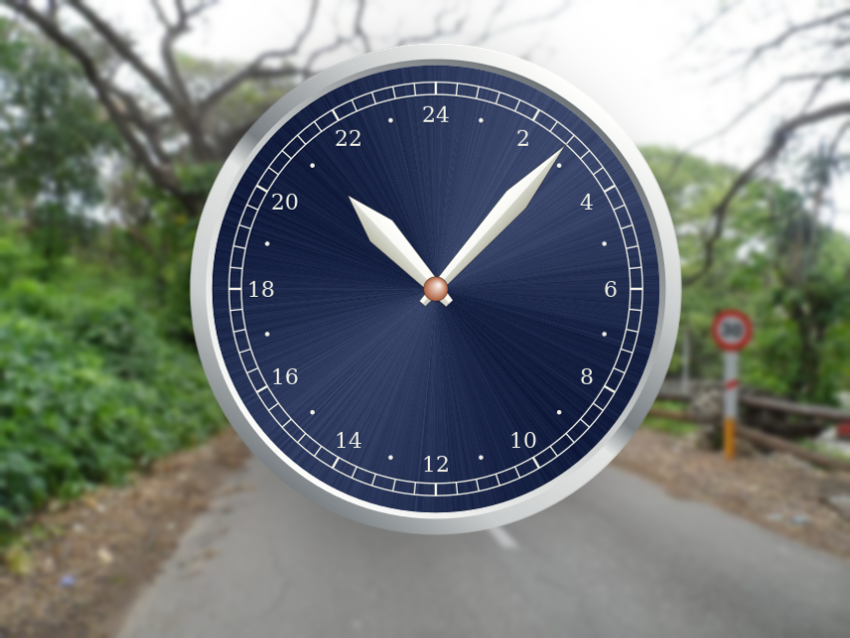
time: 21:07
